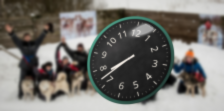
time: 7:37
